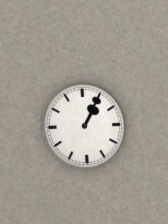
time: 1:05
